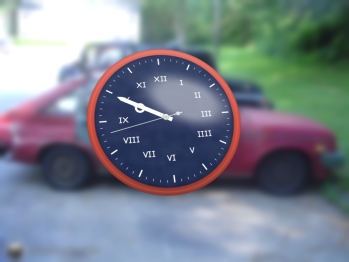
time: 9:49:43
